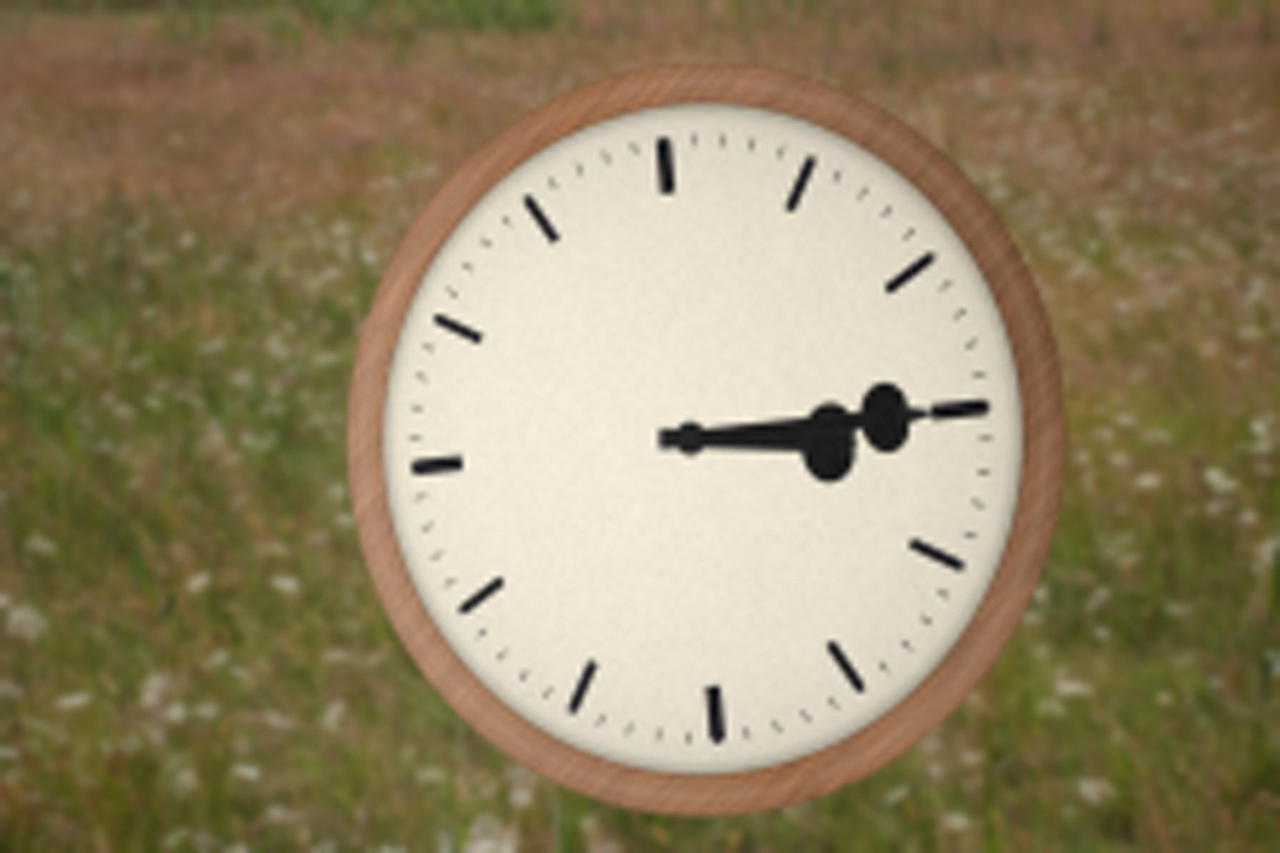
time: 3:15
